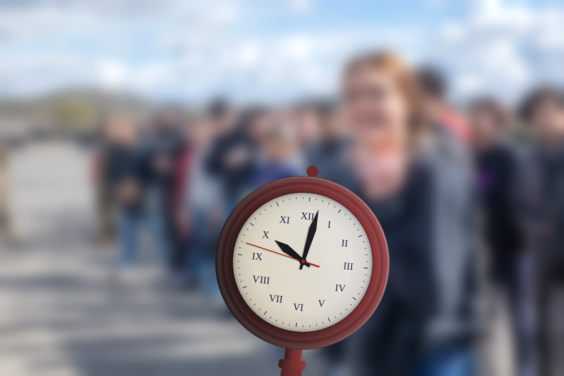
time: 10:01:47
